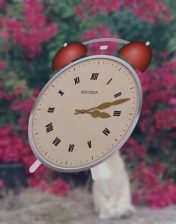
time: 3:12
